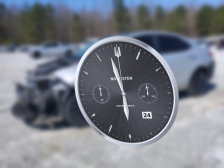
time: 5:58
